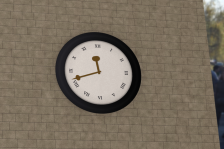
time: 11:42
